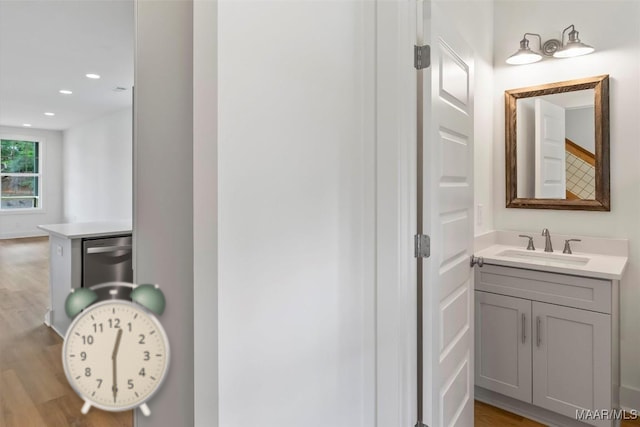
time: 12:30
